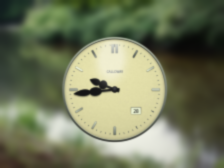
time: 9:44
